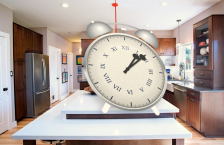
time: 1:08
